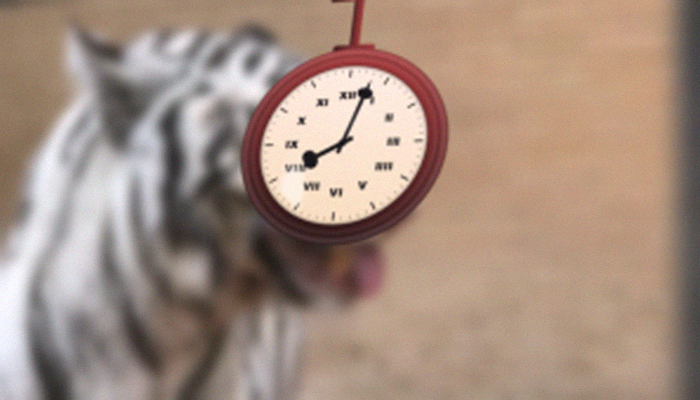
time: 8:03
